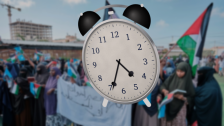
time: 4:34
